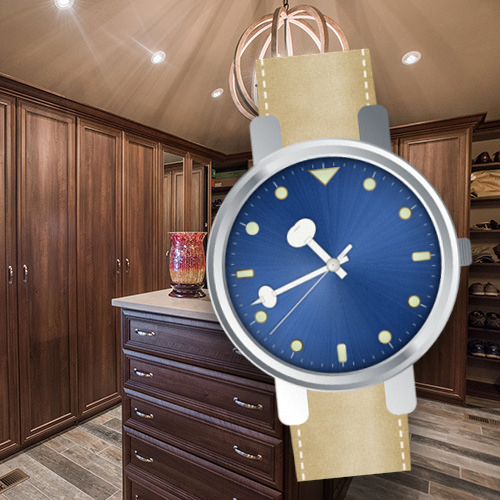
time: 10:41:38
